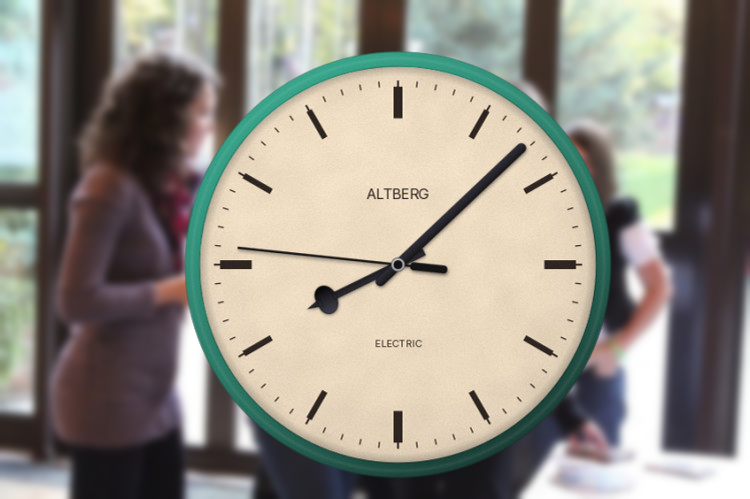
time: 8:07:46
